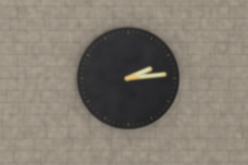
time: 2:14
